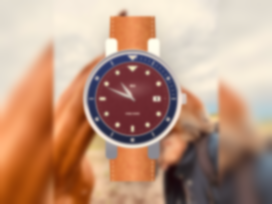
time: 10:49
